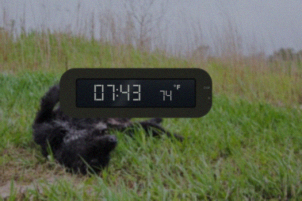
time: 7:43
